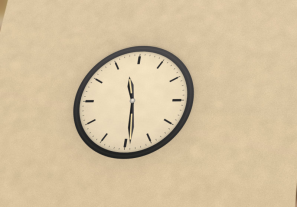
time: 11:29
